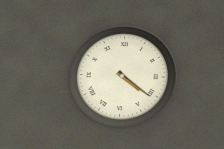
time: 4:21
